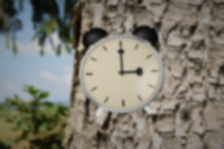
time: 3:00
